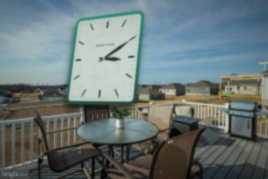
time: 3:10
